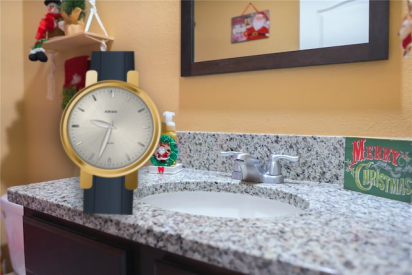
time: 9:33
